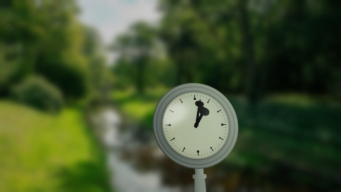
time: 1:02
